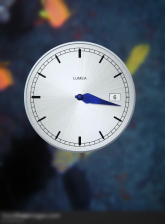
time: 3:17
